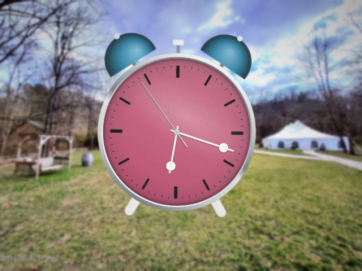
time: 6:17:54
